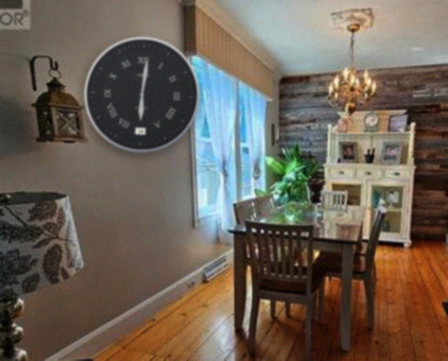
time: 6:01
